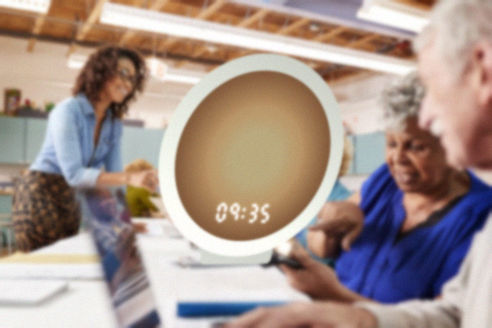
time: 9:35
